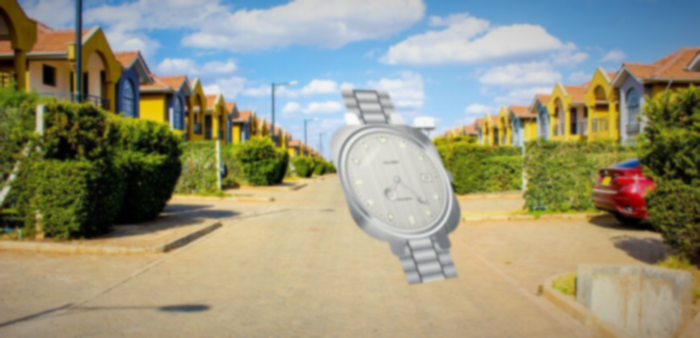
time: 7:23
